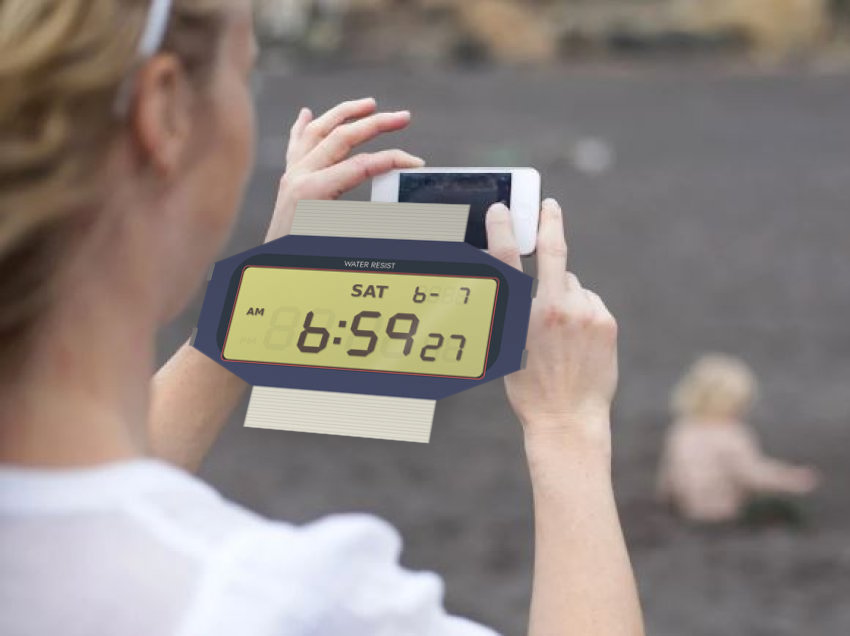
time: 6:59:27
